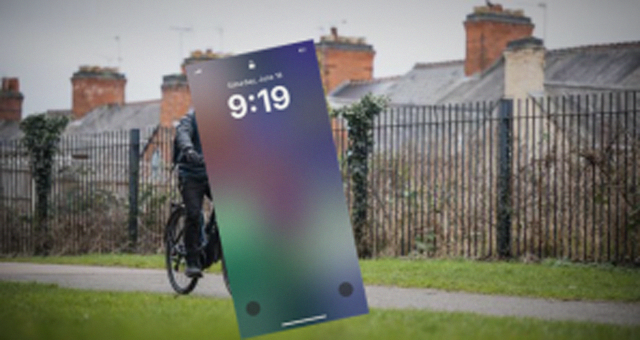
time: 9:19
